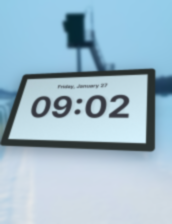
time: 9:02
